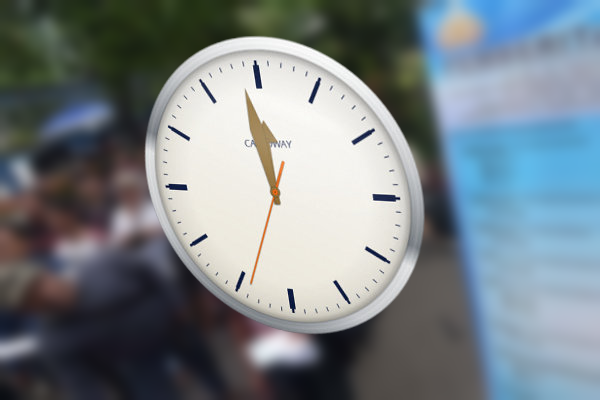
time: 11:58:34
